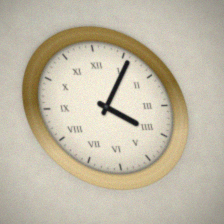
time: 4:06
